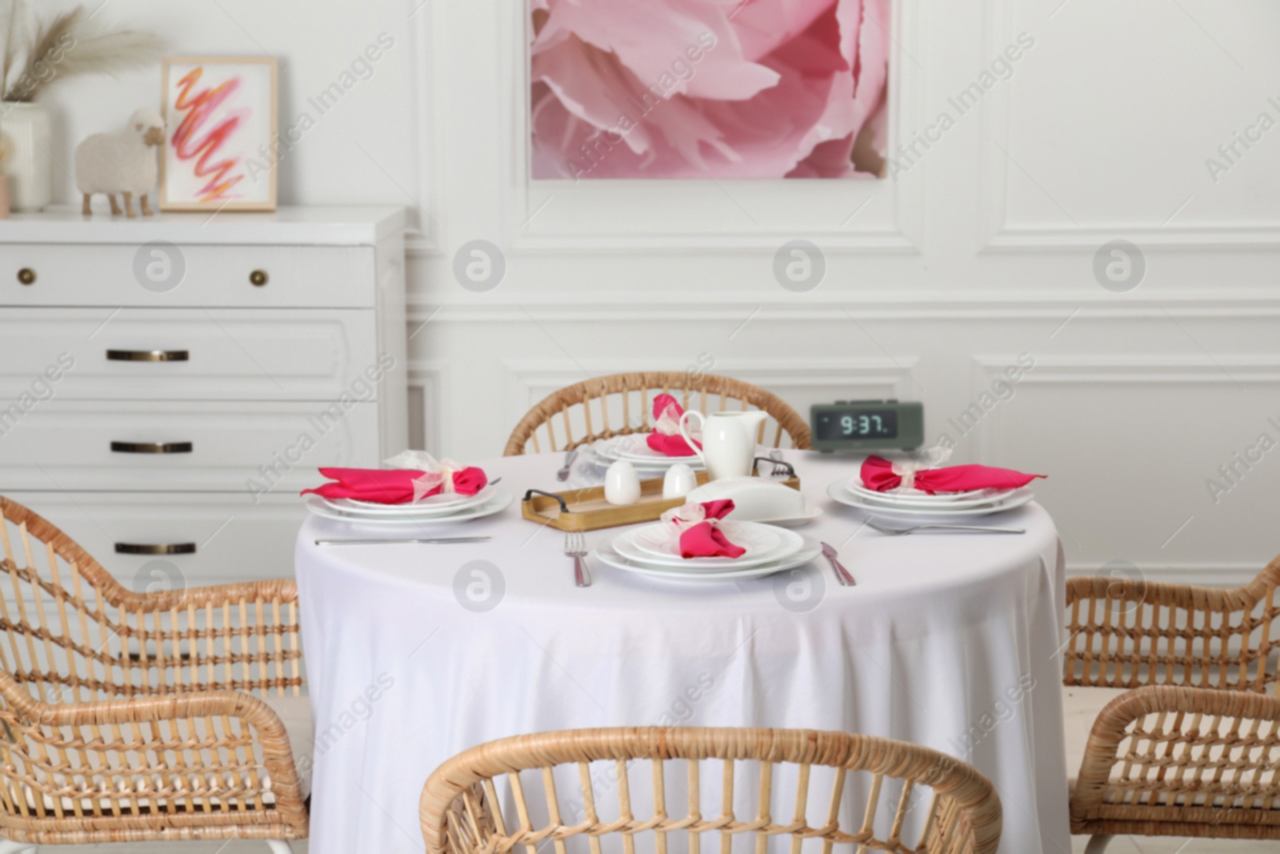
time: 9:37
